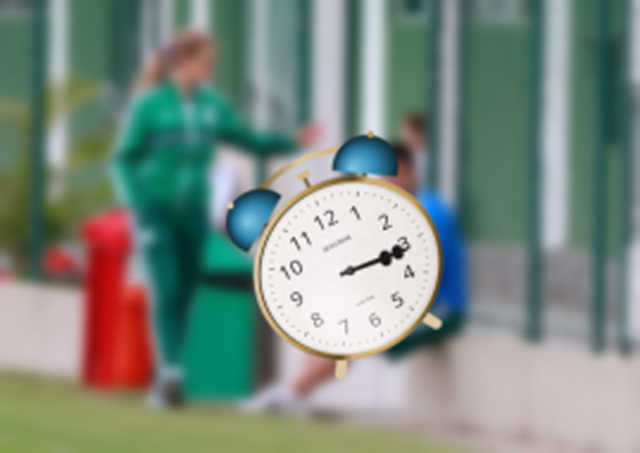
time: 3:16
